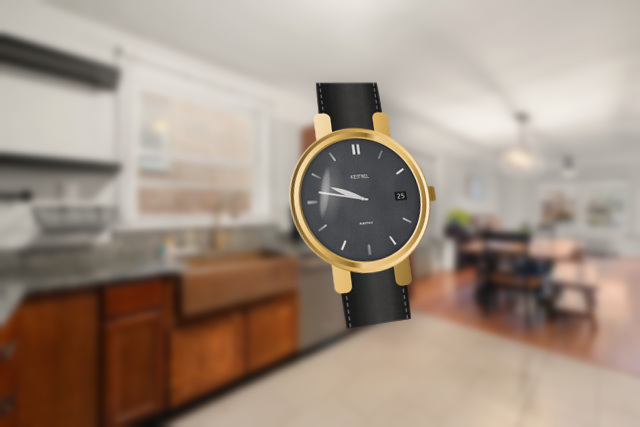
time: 9:47
